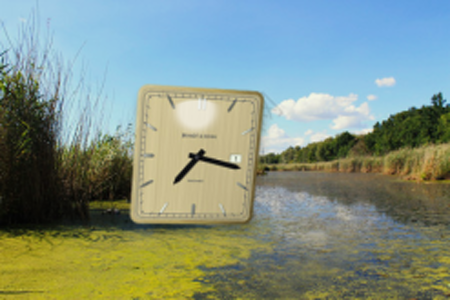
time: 7:17
